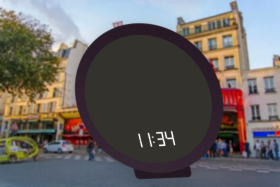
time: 11:34
